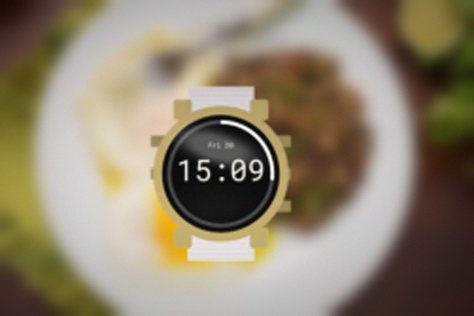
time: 15:09
